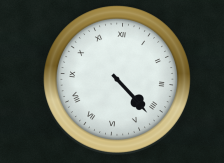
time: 4:22
